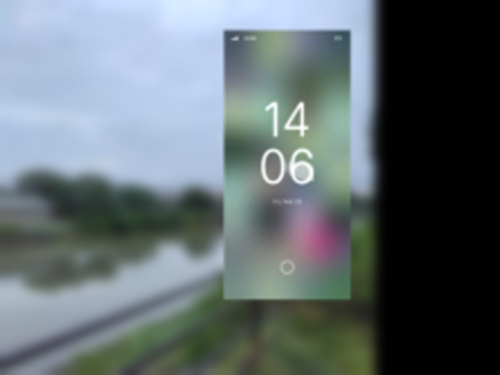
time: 14:06
